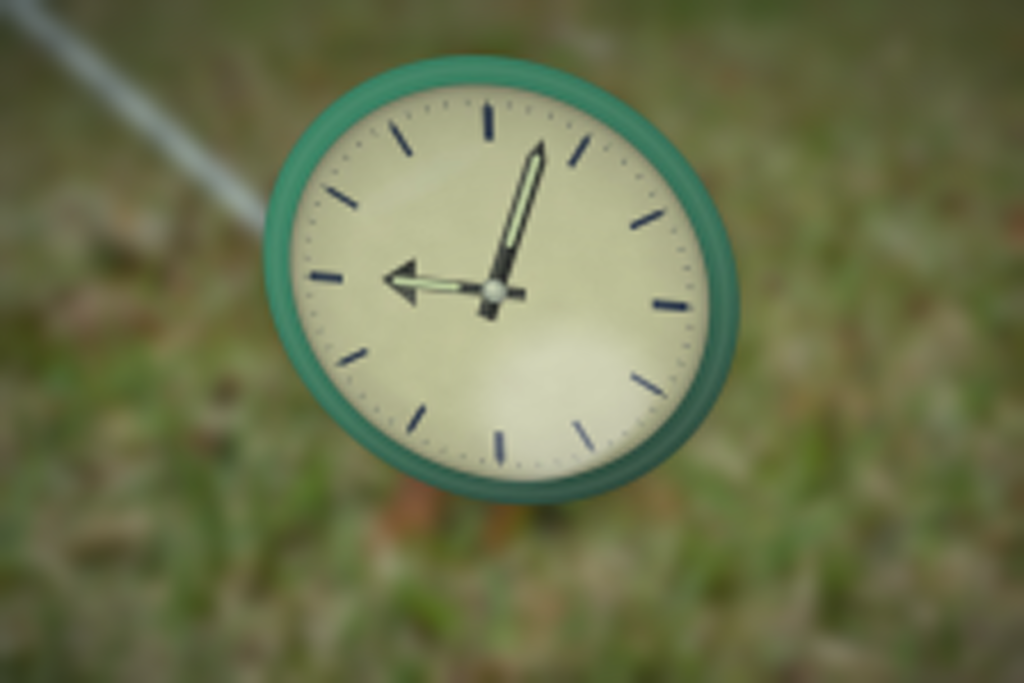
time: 9:03
